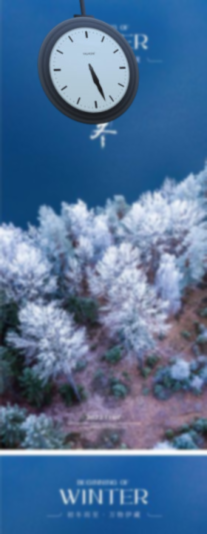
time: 5:27
